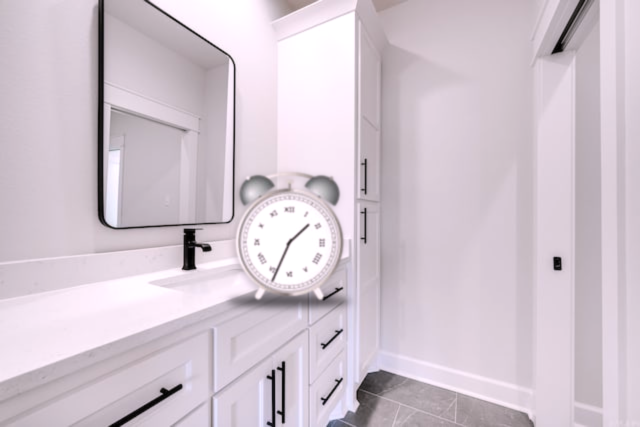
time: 1:34
